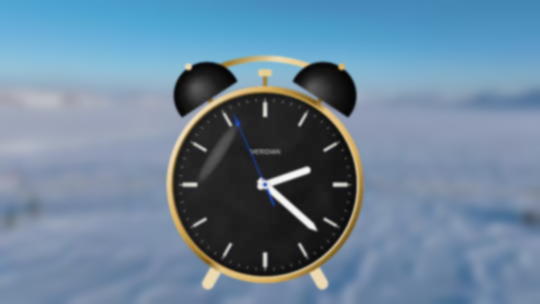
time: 2:21:56
